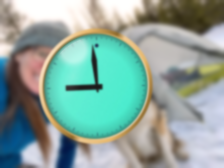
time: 8:59
